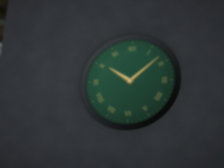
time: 10:08
